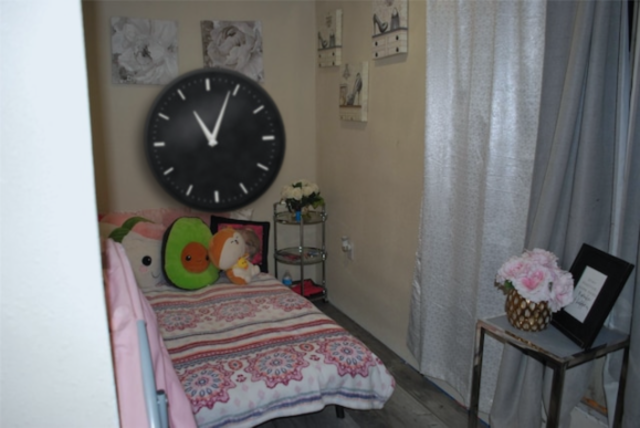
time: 11:04
